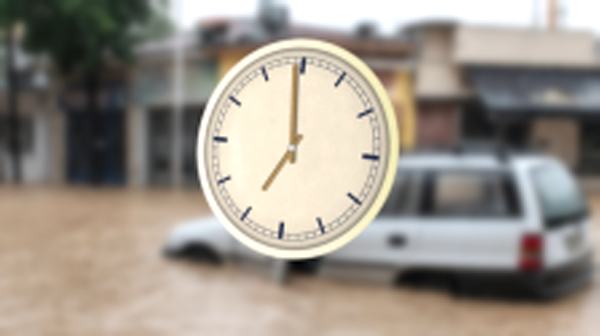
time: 6:59
